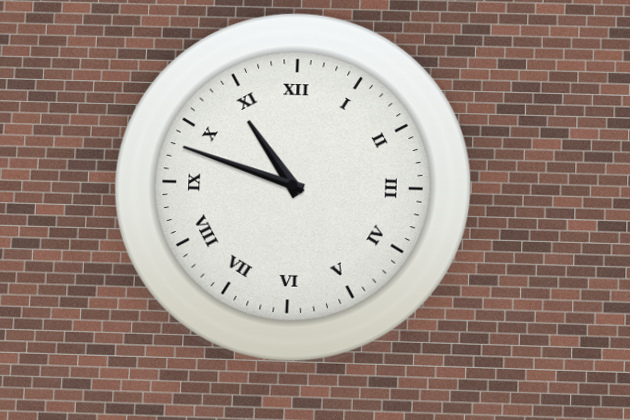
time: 10:48
